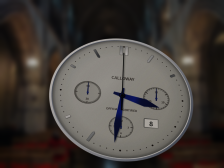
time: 3:31
